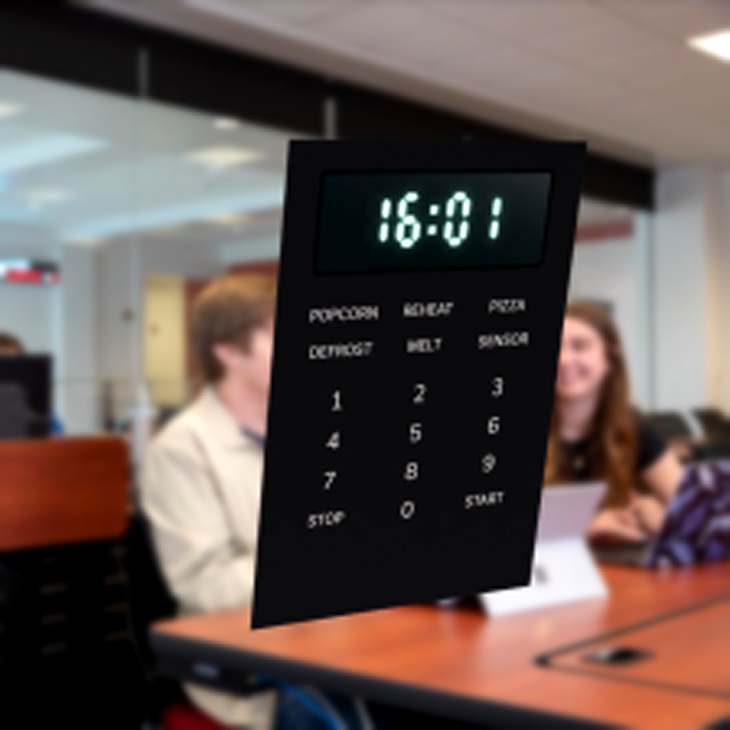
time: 16:01
